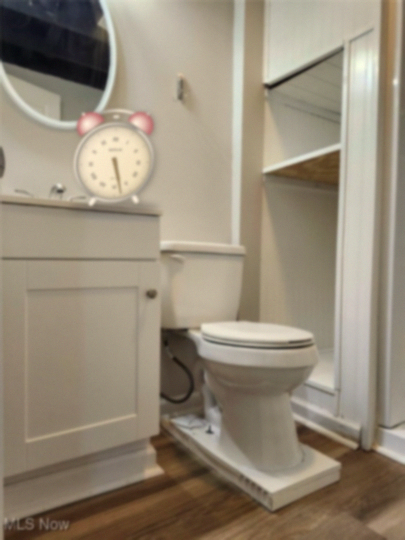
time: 5:28
